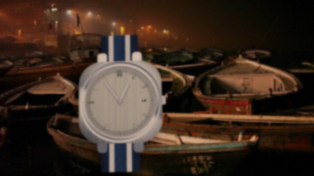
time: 12:54
